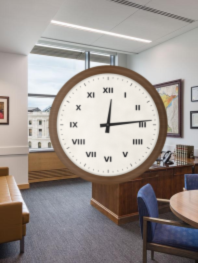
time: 12:14
